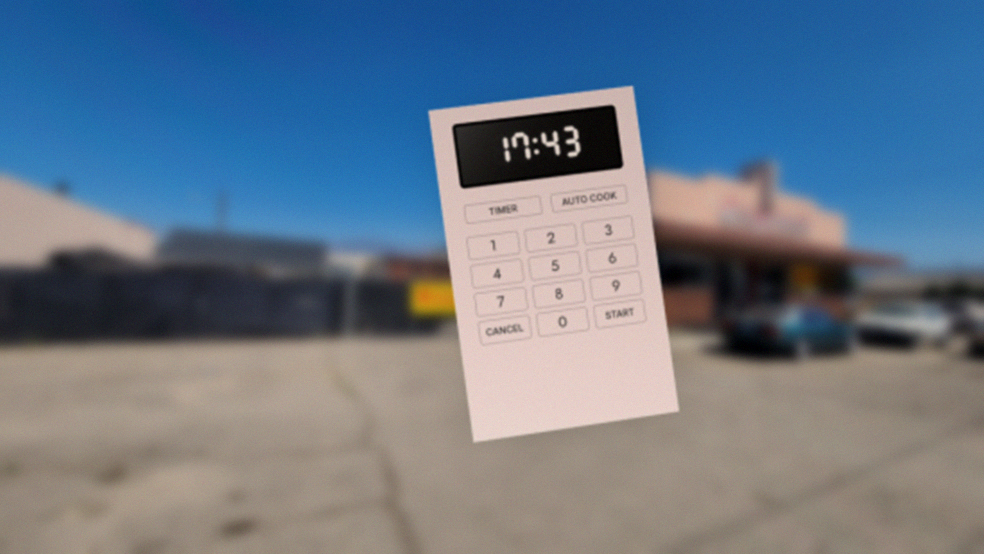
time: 17:43
